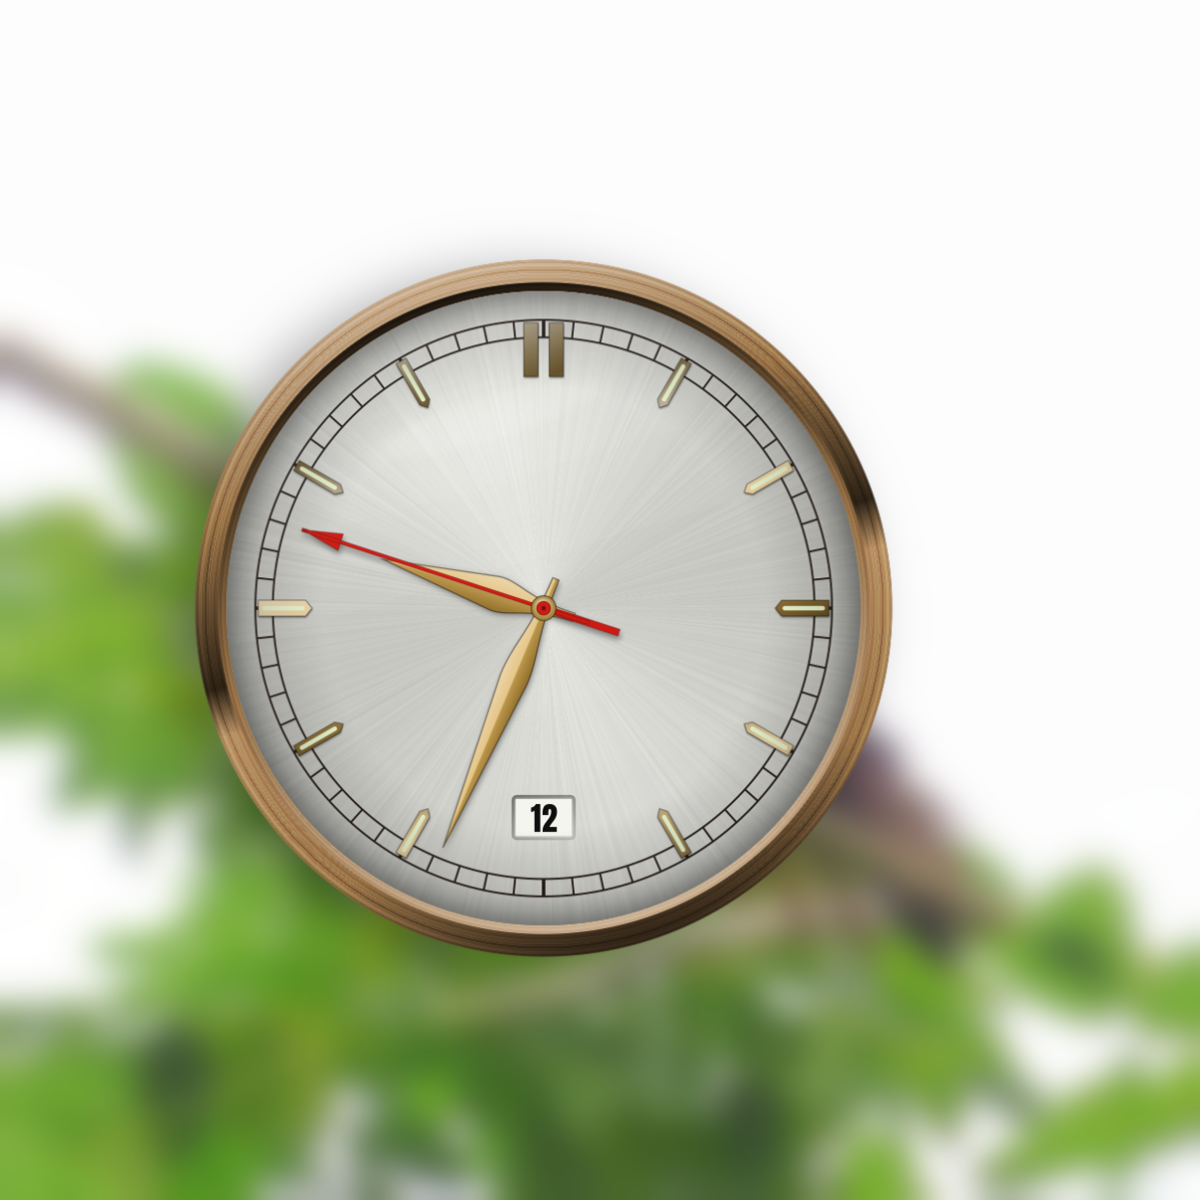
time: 9:33:48
